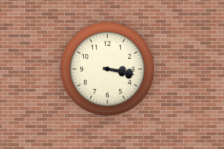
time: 3:17
